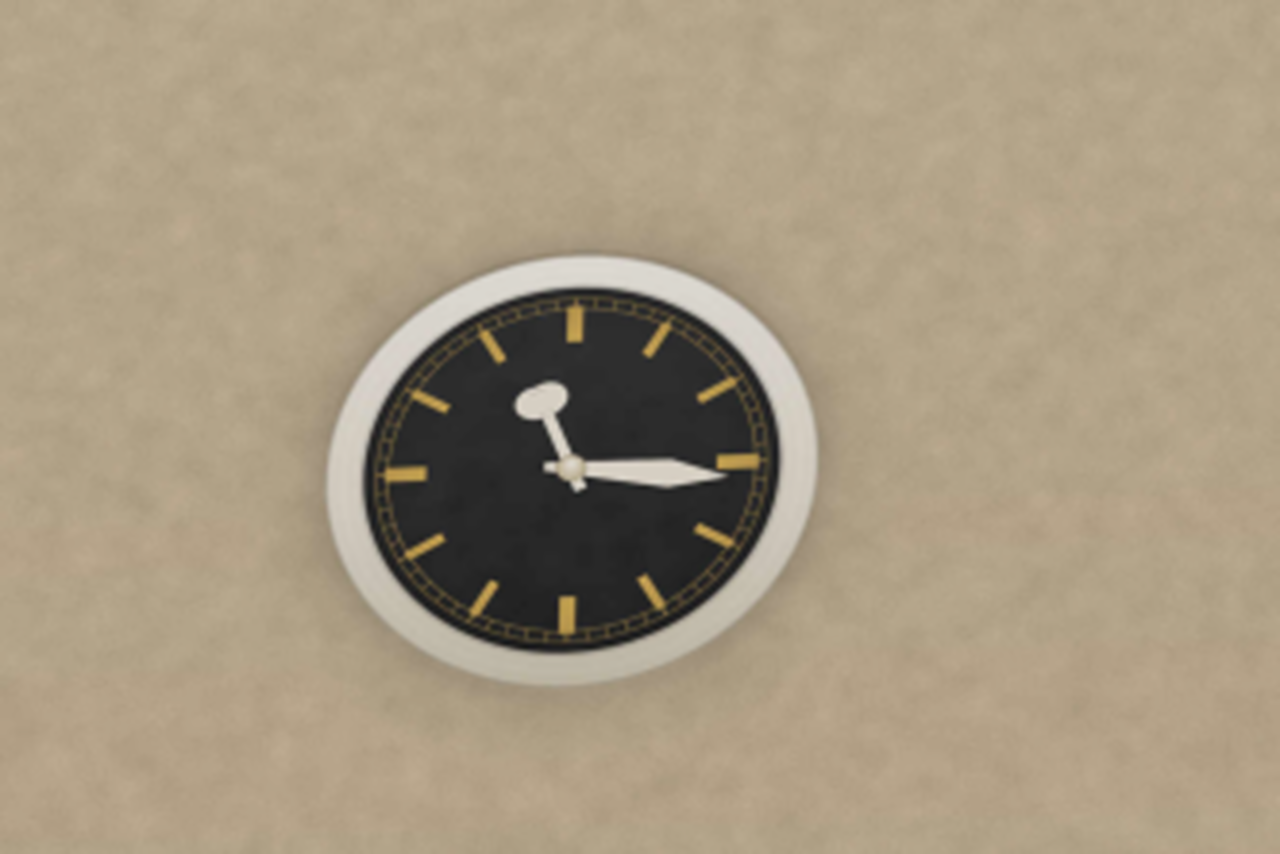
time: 11:16
